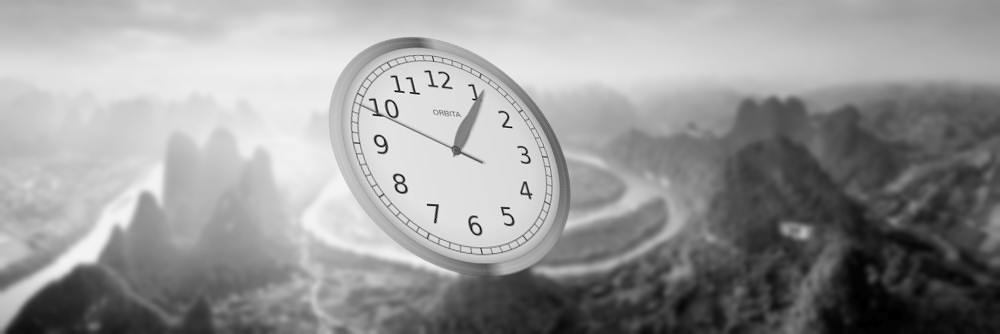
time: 1:05:49
